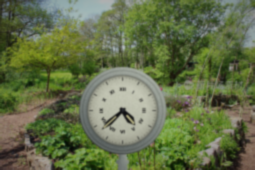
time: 4:38
